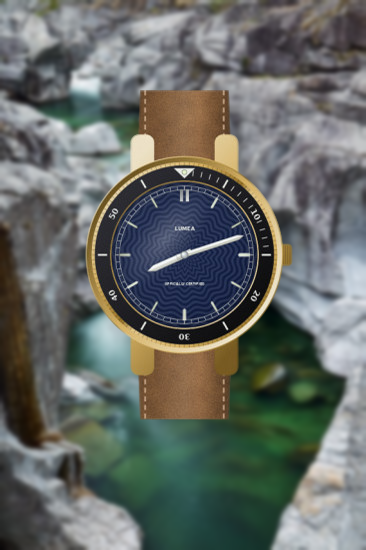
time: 8:12
